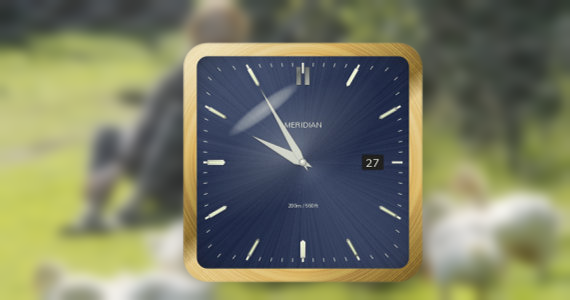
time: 9:55
